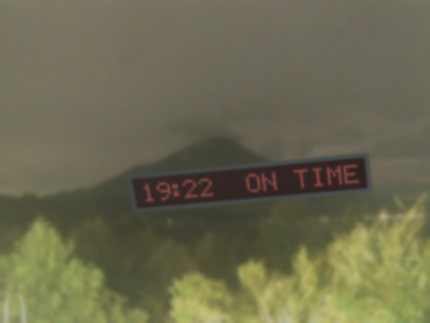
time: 19:22
